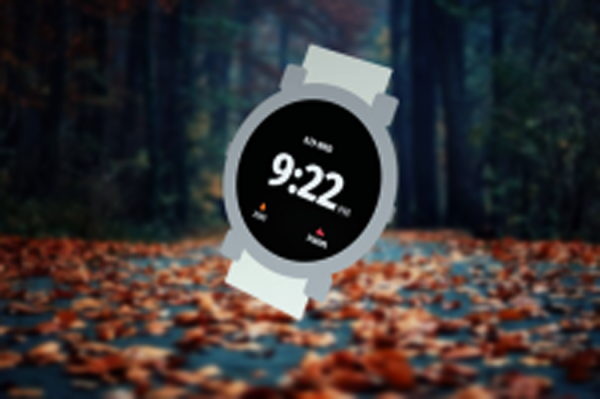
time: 9:22
